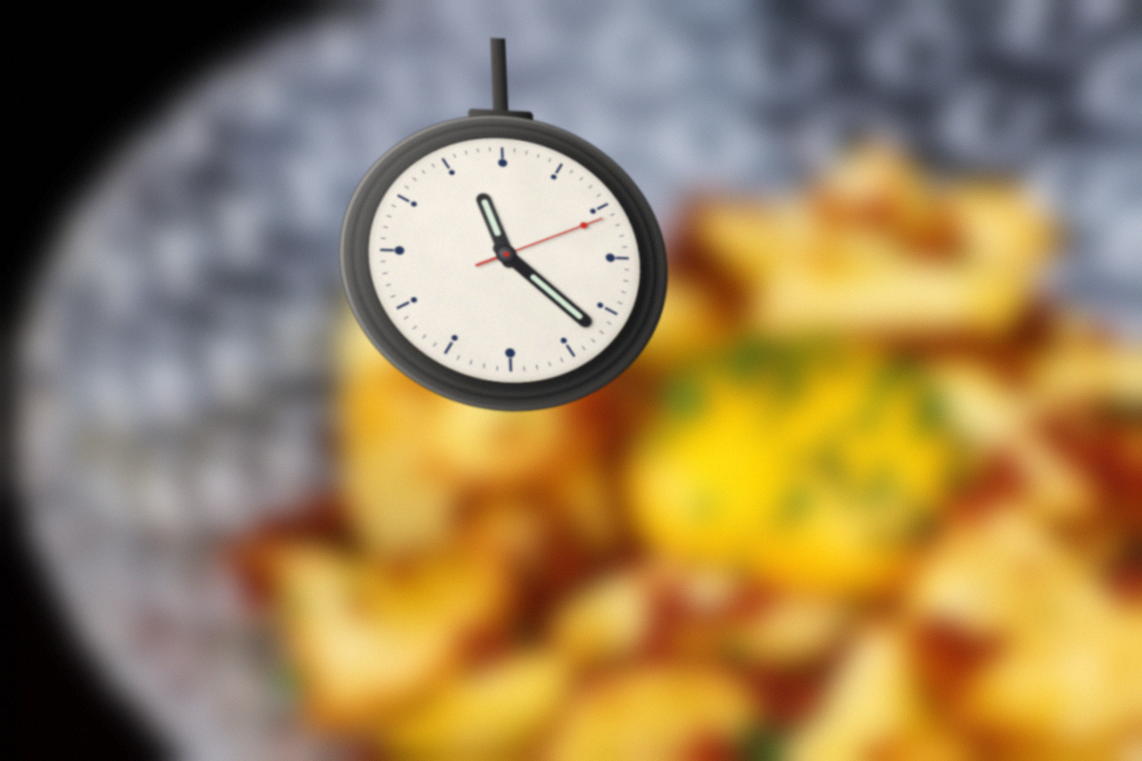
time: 11:22:11
